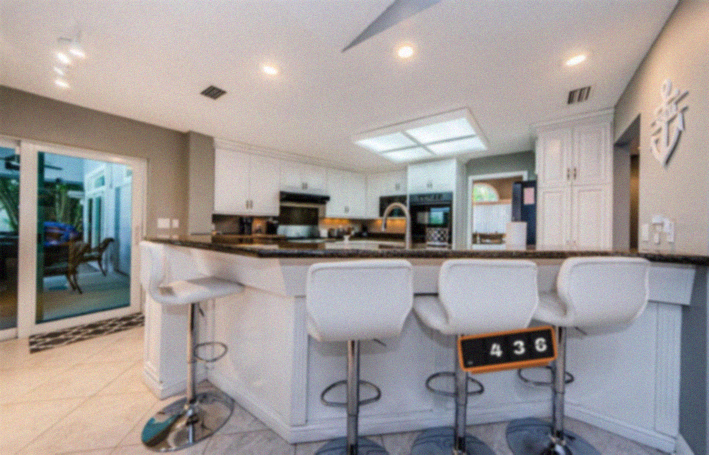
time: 4:36
